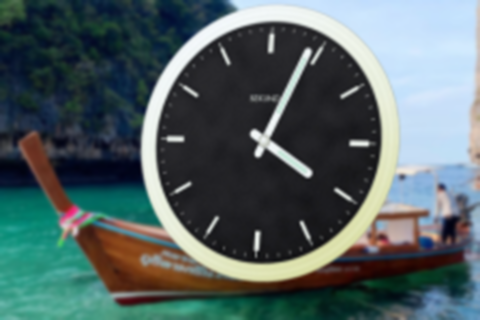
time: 4:04
